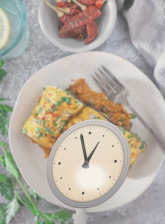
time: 12:57
